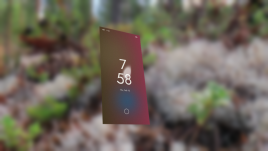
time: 7:58
